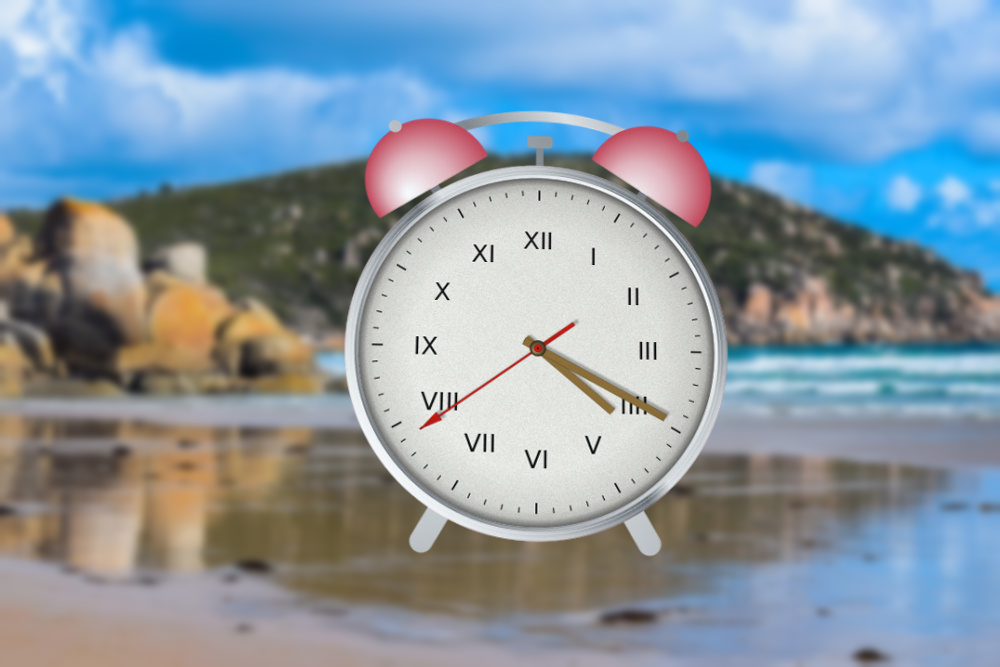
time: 4:19:39
